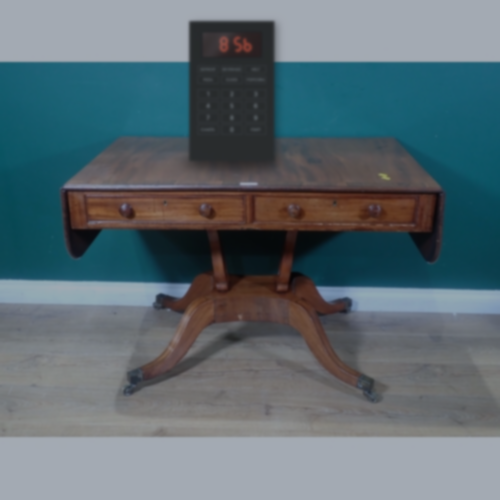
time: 8:56
